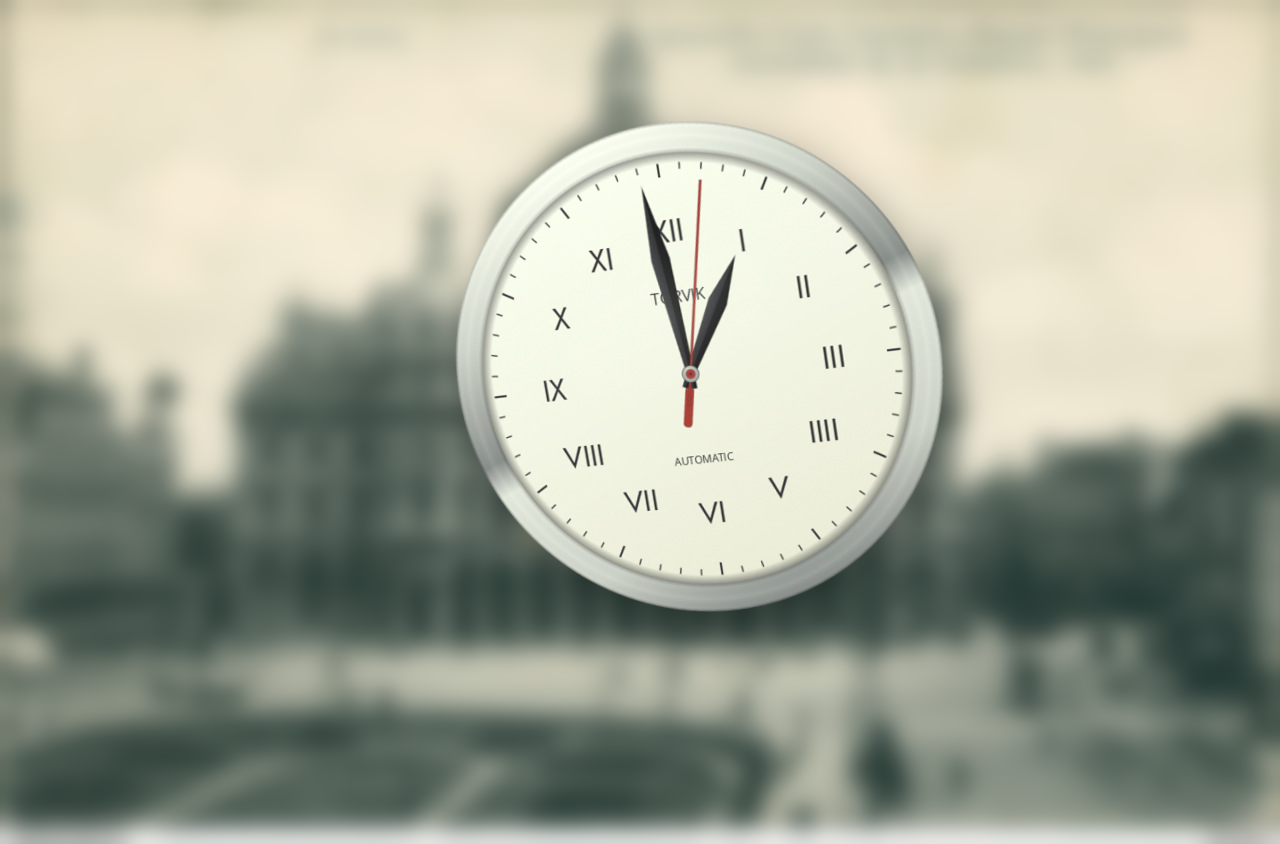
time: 12:59:02
